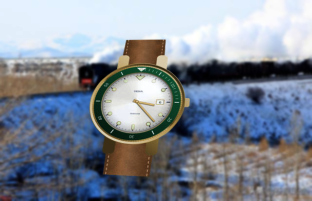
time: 3:23
